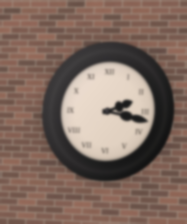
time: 2:17
